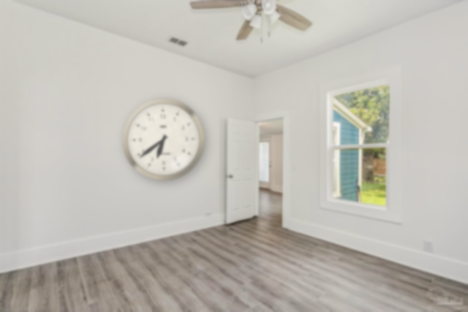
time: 6:39
